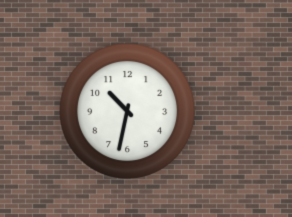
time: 10:32
